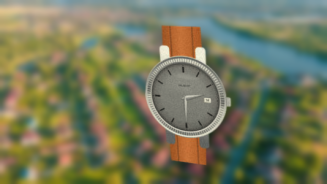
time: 2:30
